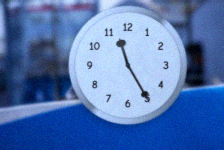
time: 11:25
